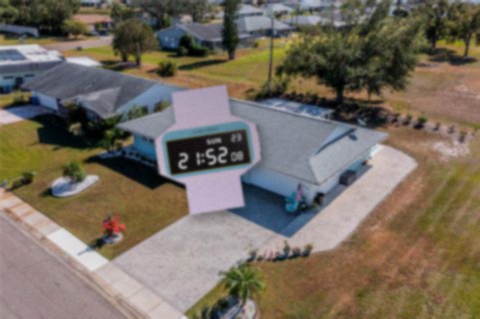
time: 21:52
